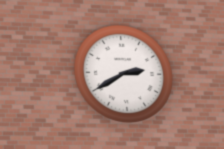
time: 2:40
